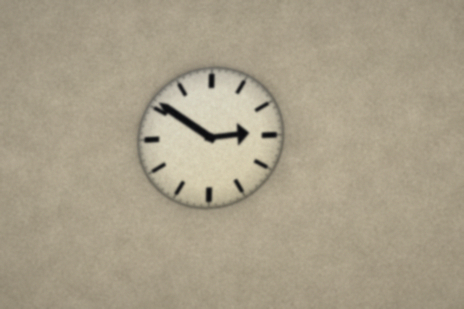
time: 2:51
